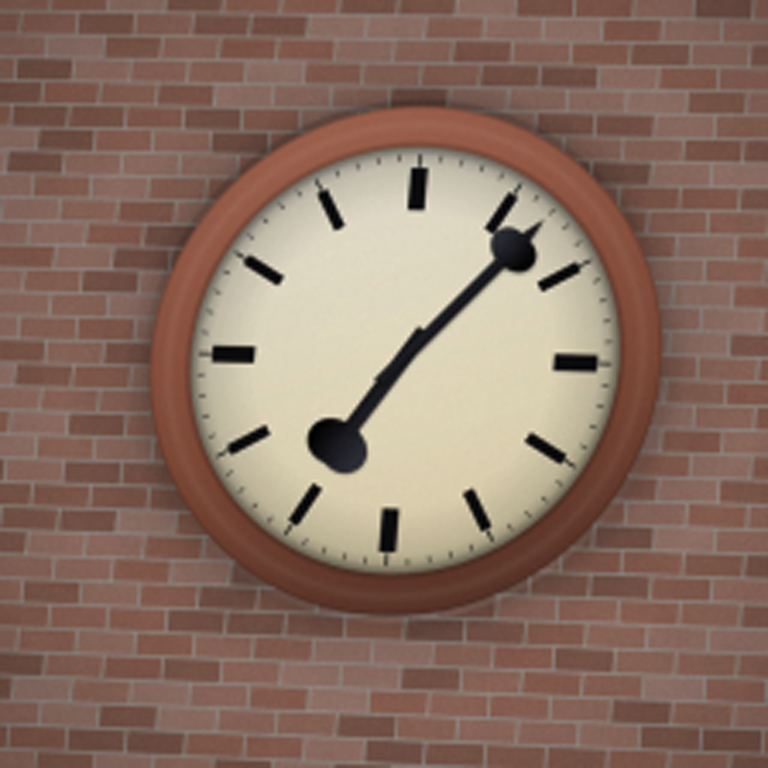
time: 7:07
